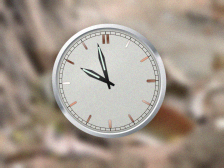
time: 9:58
